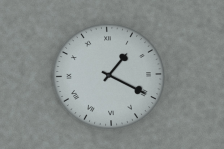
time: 1:20
